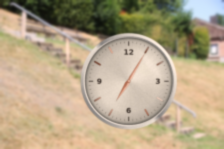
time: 7:05
